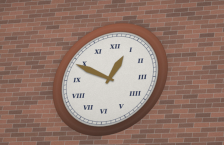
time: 12:49
